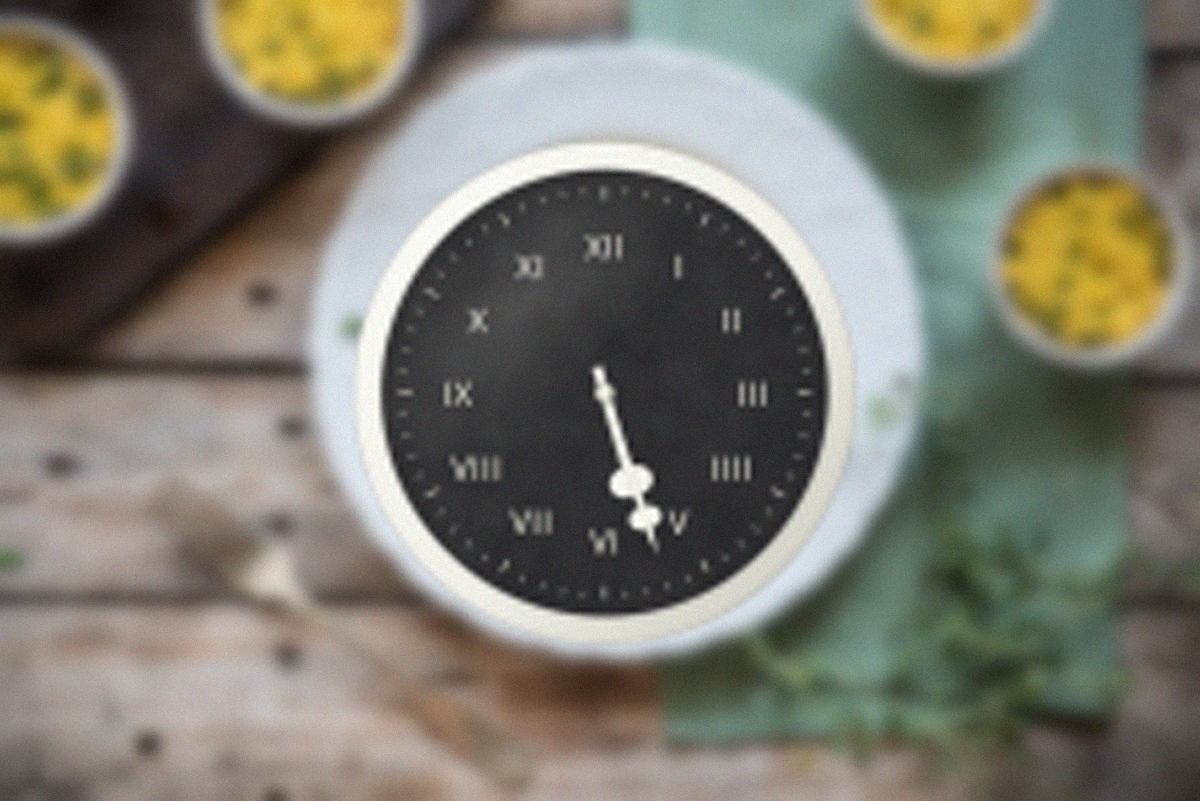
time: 5:27
